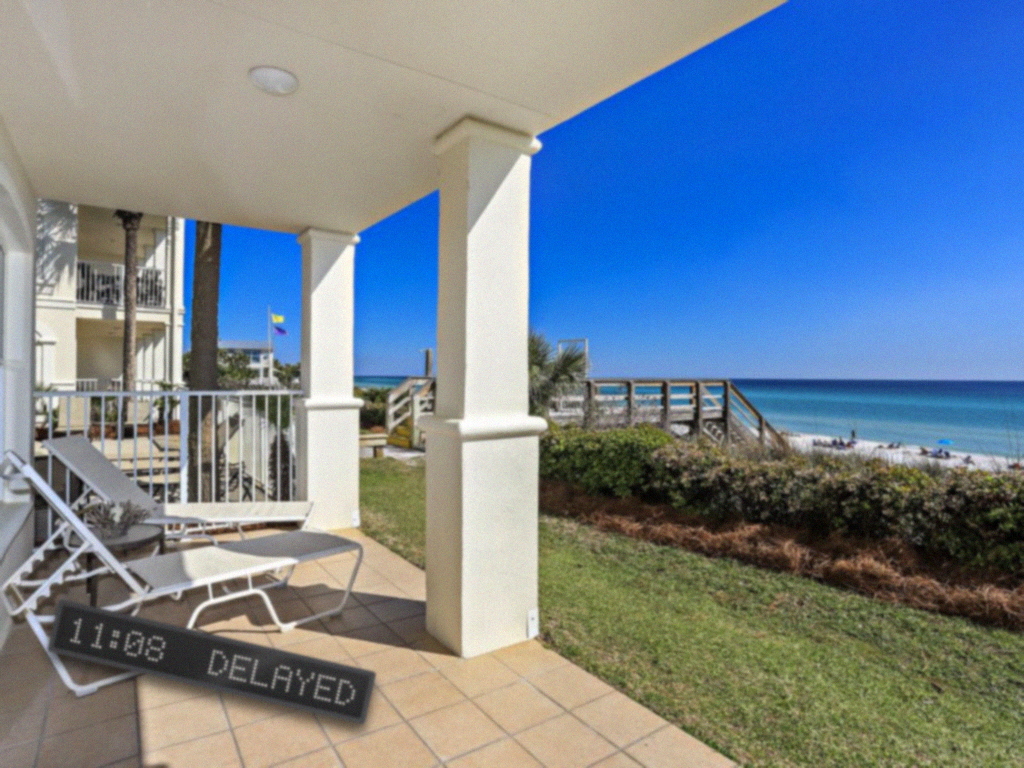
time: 11:08
